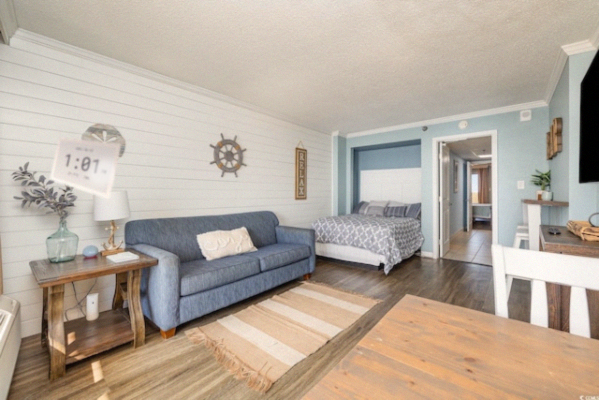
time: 1:01
